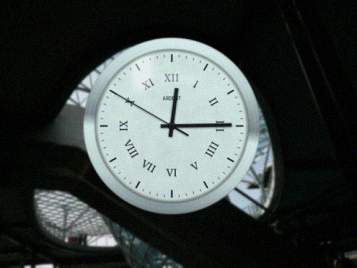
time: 12:14:50
